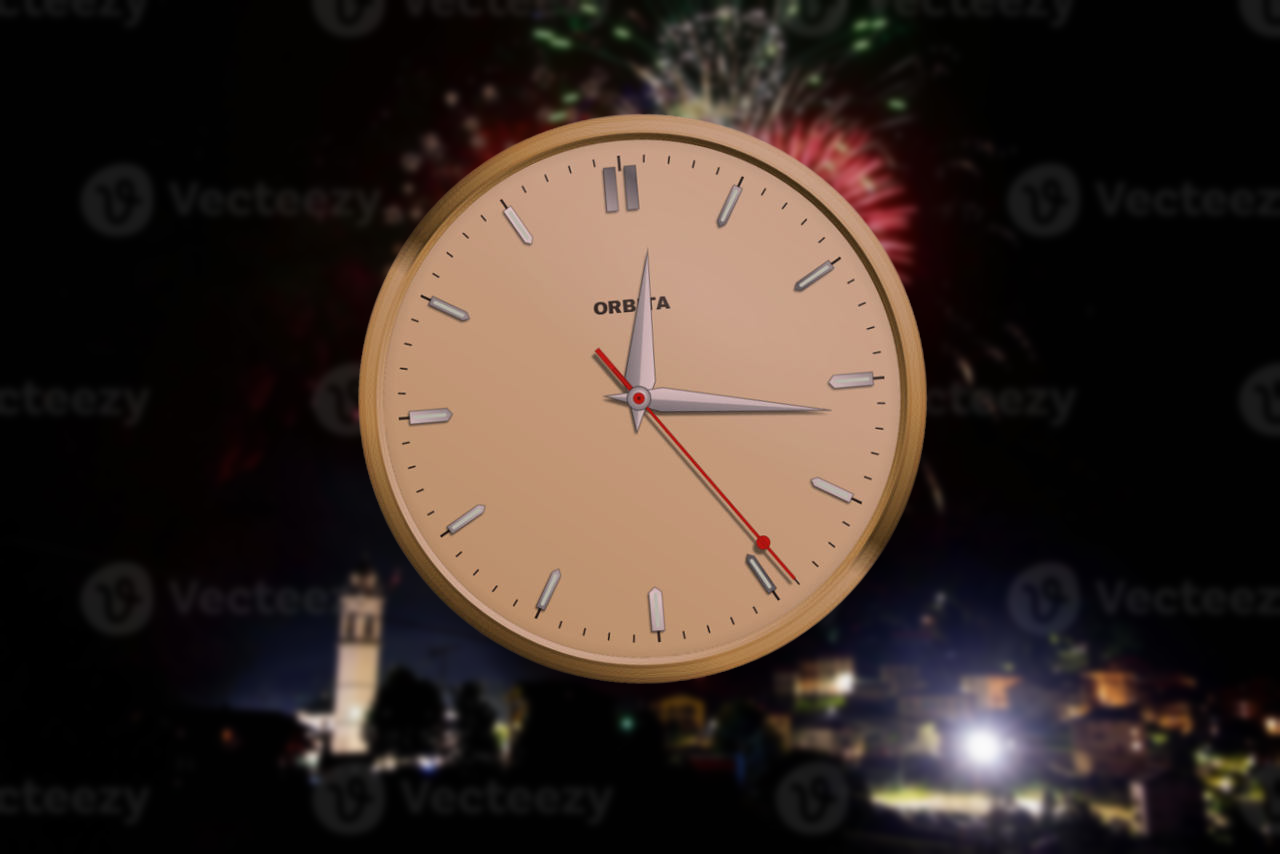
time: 12:16:24
